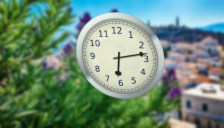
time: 6:13
